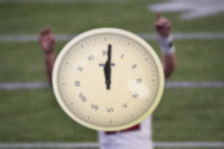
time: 12:01
